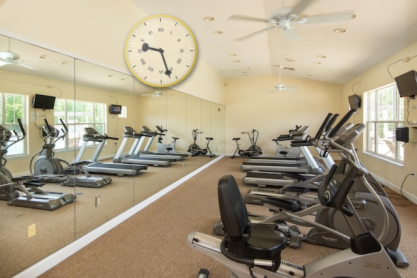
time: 9:27
